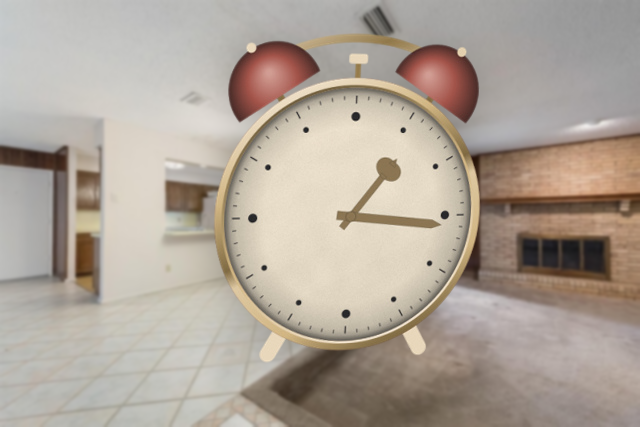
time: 1:16
